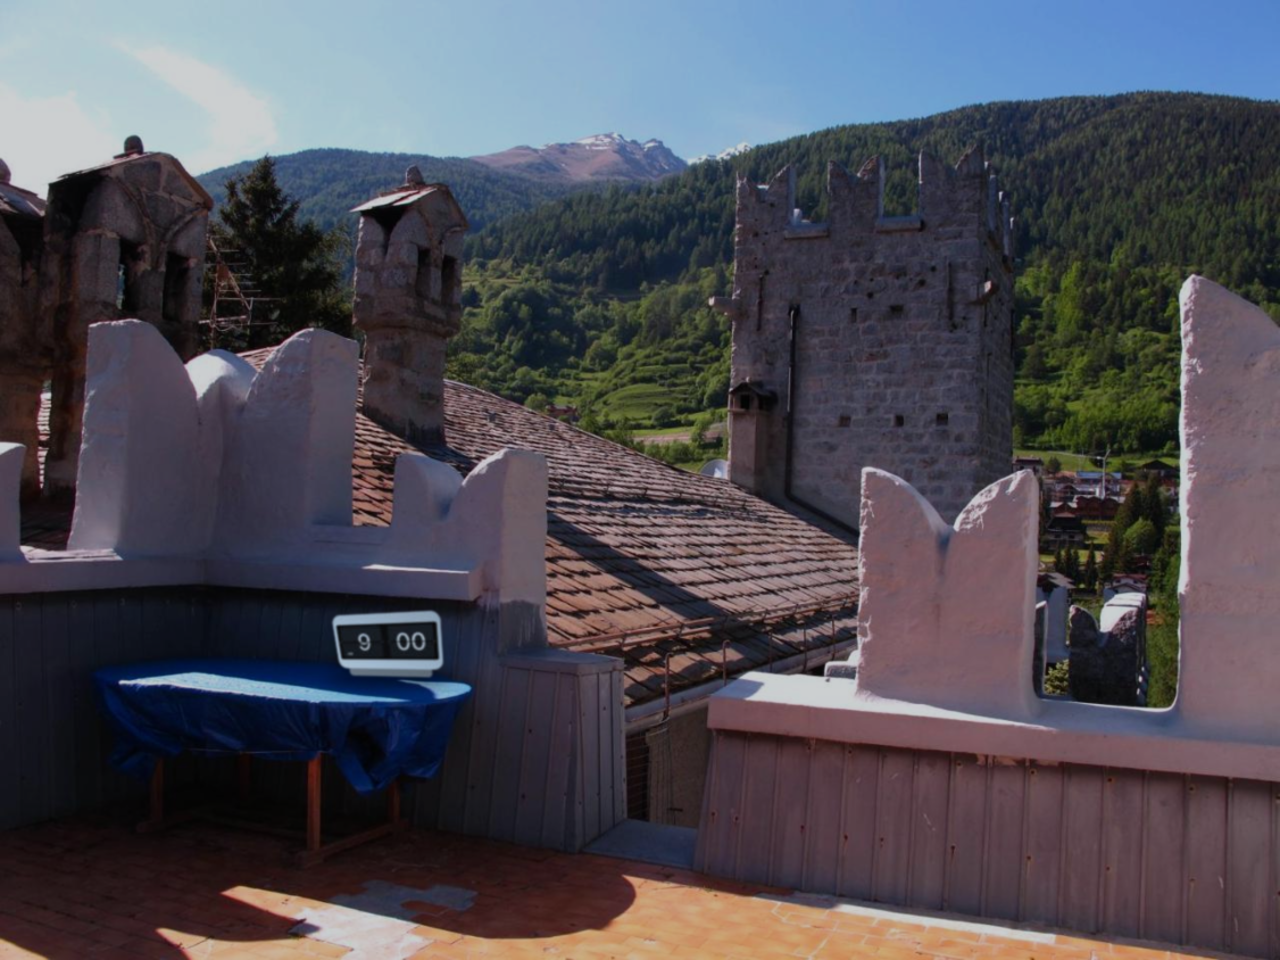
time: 9:00
